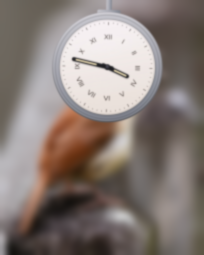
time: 3:47
